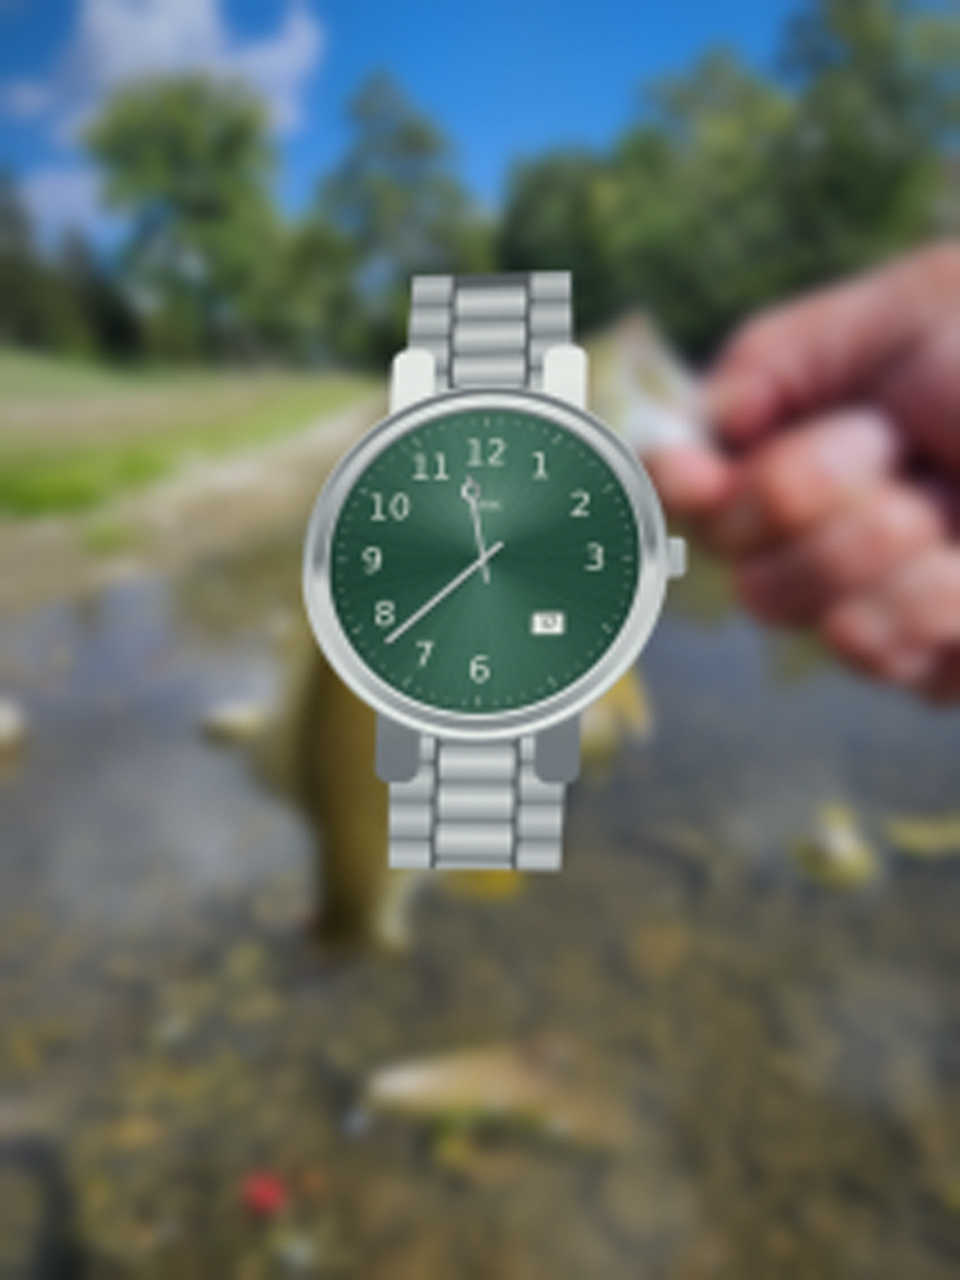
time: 11:38
